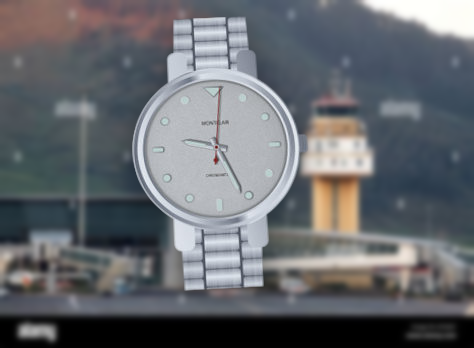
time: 9:26:01
